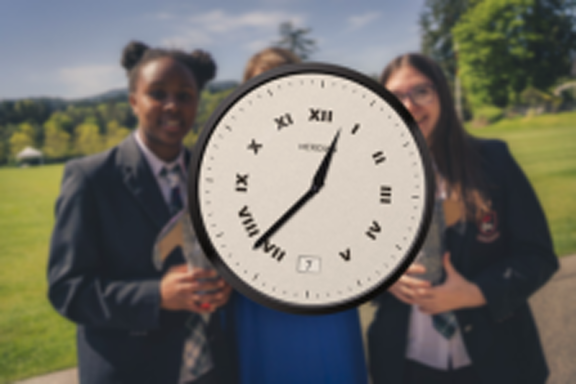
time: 12:37
